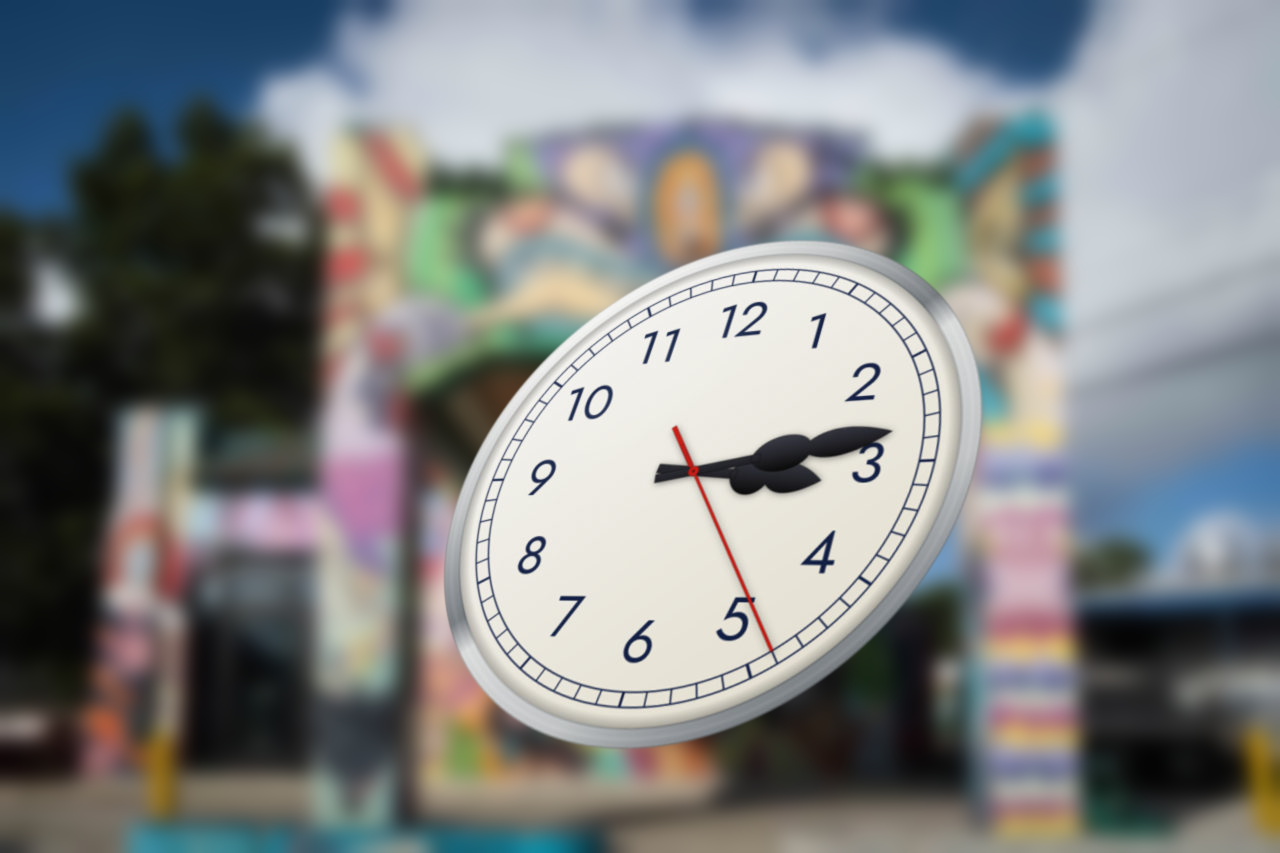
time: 3:13:24
